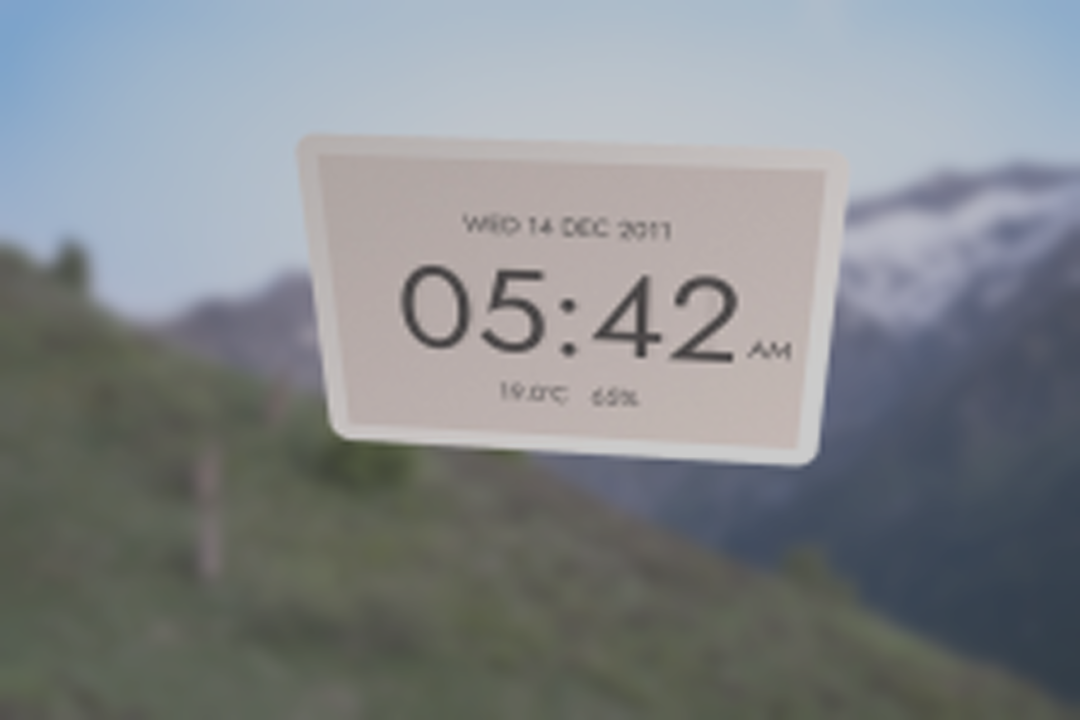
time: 5:42
